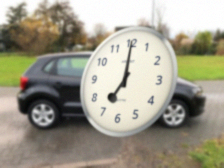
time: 7:00
